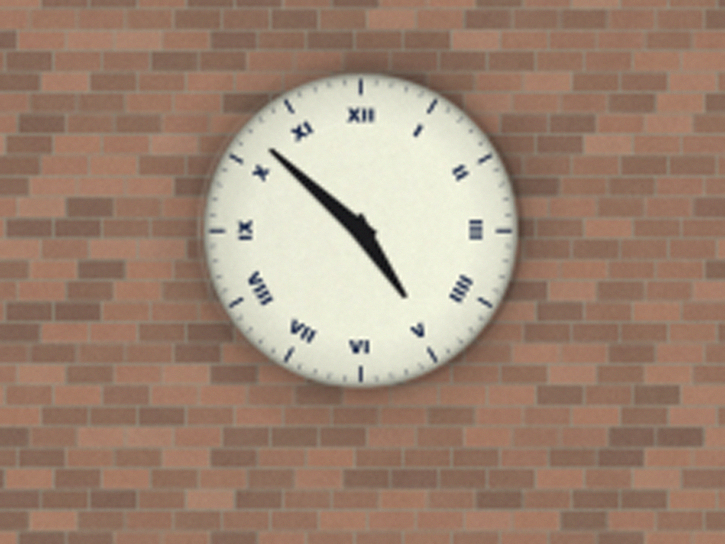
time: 4:52
